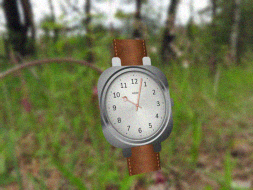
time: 10:03
